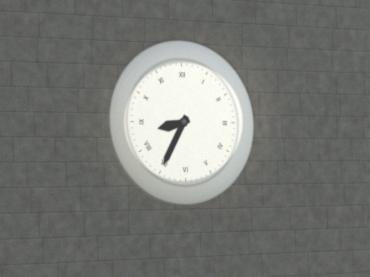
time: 8:35
